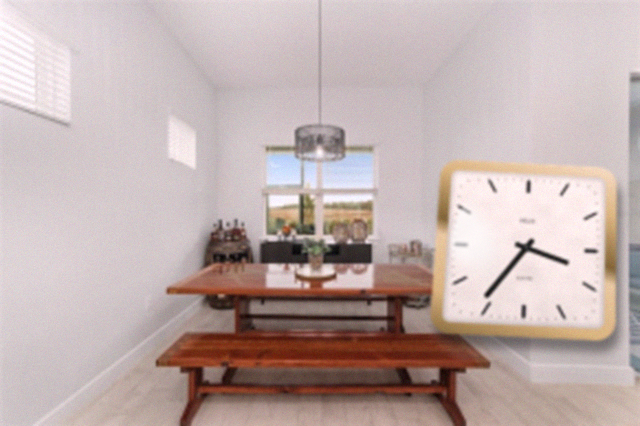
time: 3:36
